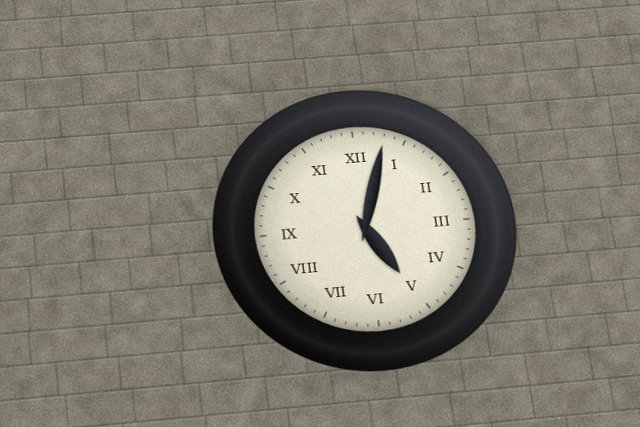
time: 5:03
